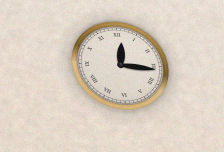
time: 12:16
